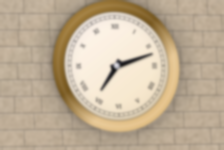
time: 7:12
